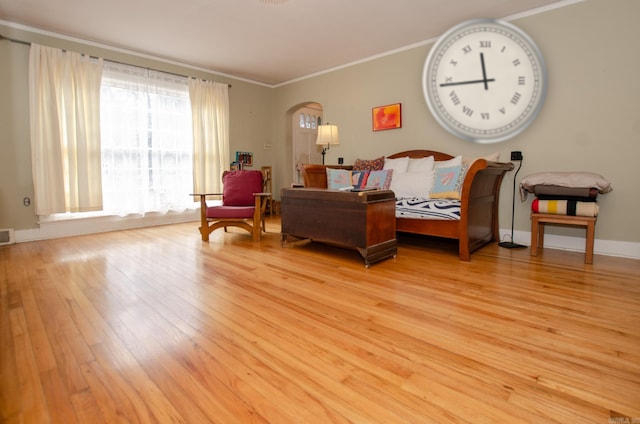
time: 11:44
